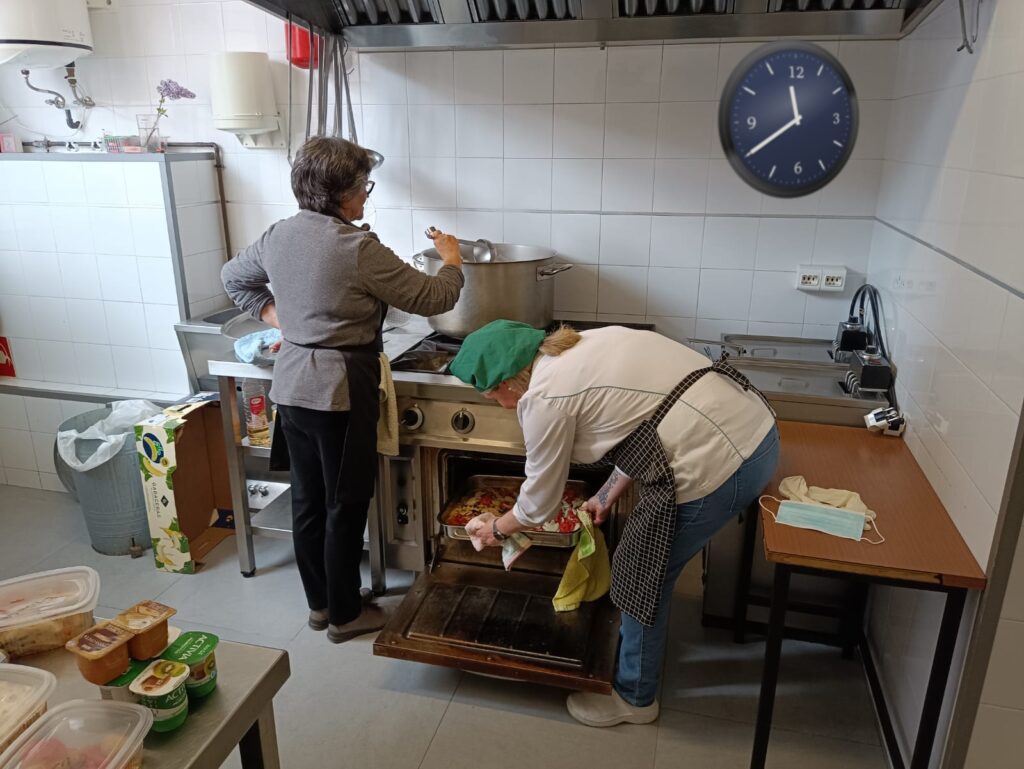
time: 11:40
